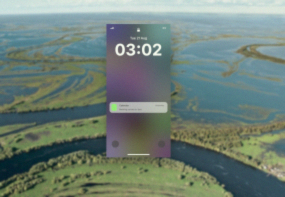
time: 3:02
